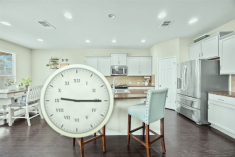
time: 9:15
